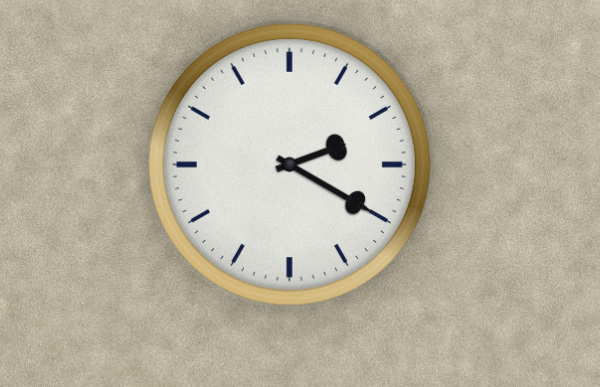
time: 2:20
